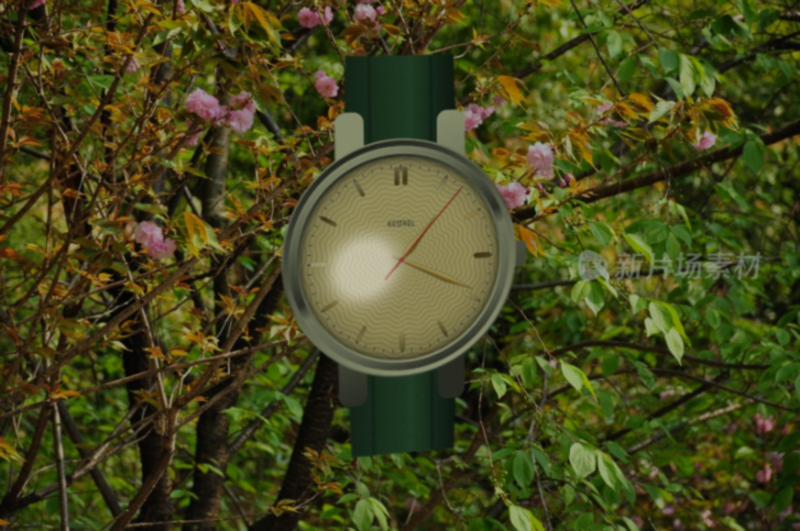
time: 1:19:07
